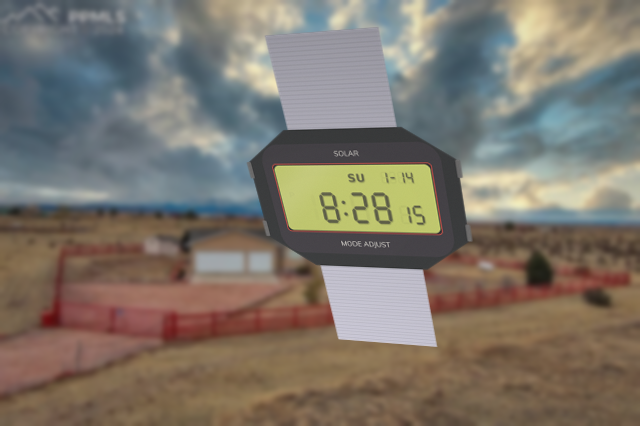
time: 8:28:15
